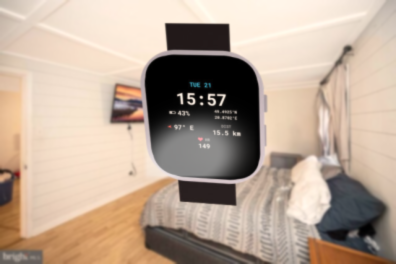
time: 15:57
